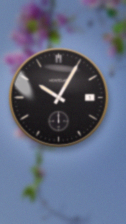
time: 10:05
